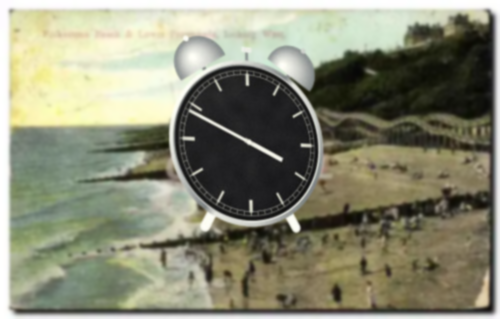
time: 3:49
